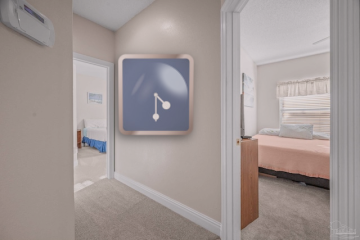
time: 4:30
